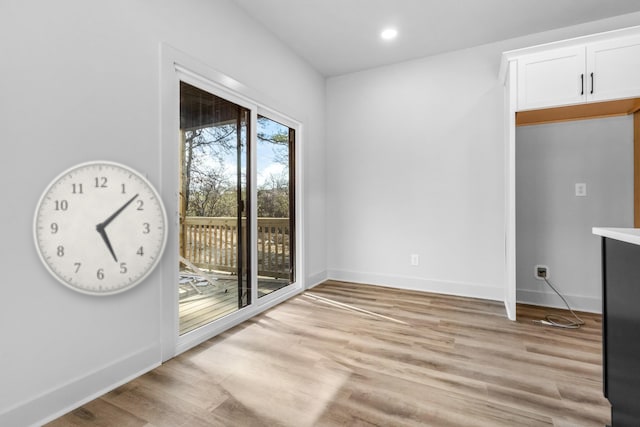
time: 5:08
